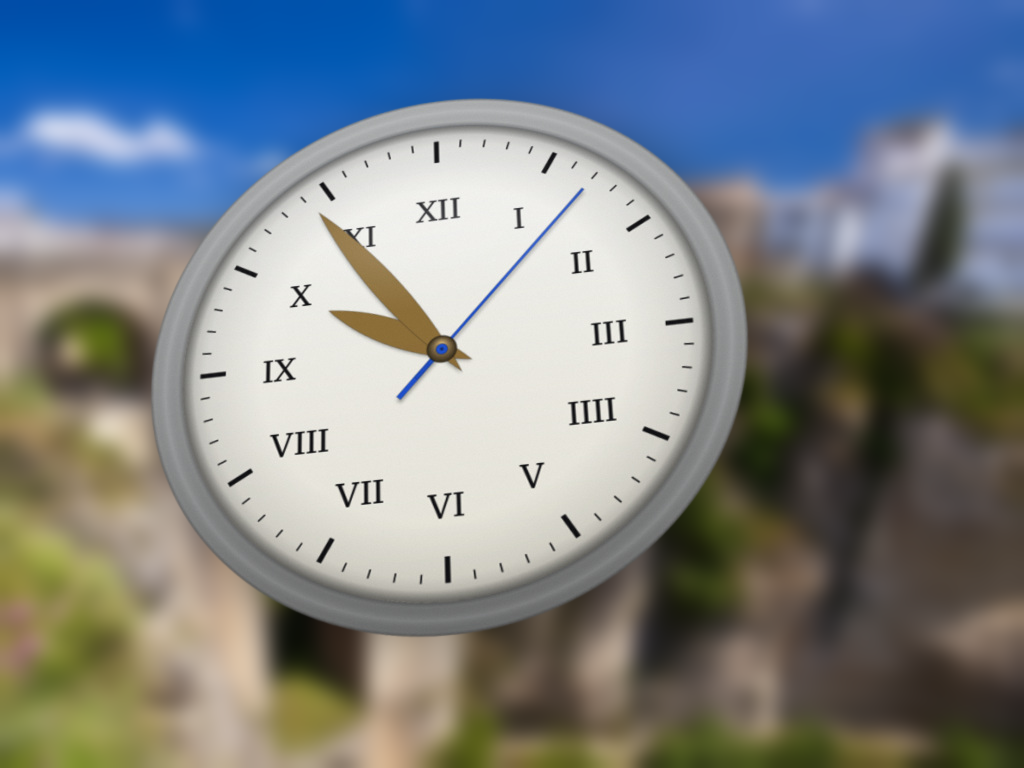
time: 9:54:07
